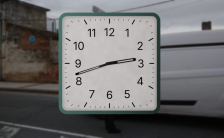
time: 2:42
